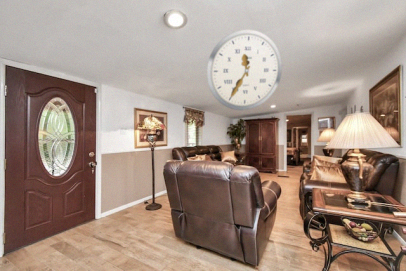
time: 11:35
